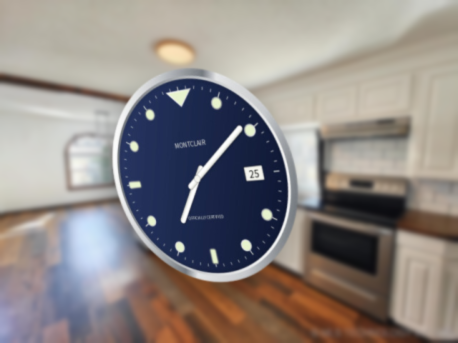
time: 7:09
